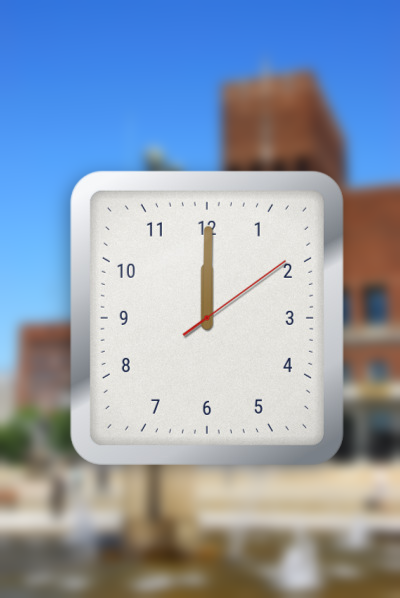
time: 12:00:09
